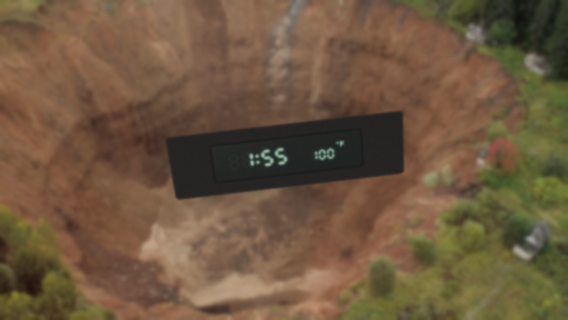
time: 1:55
